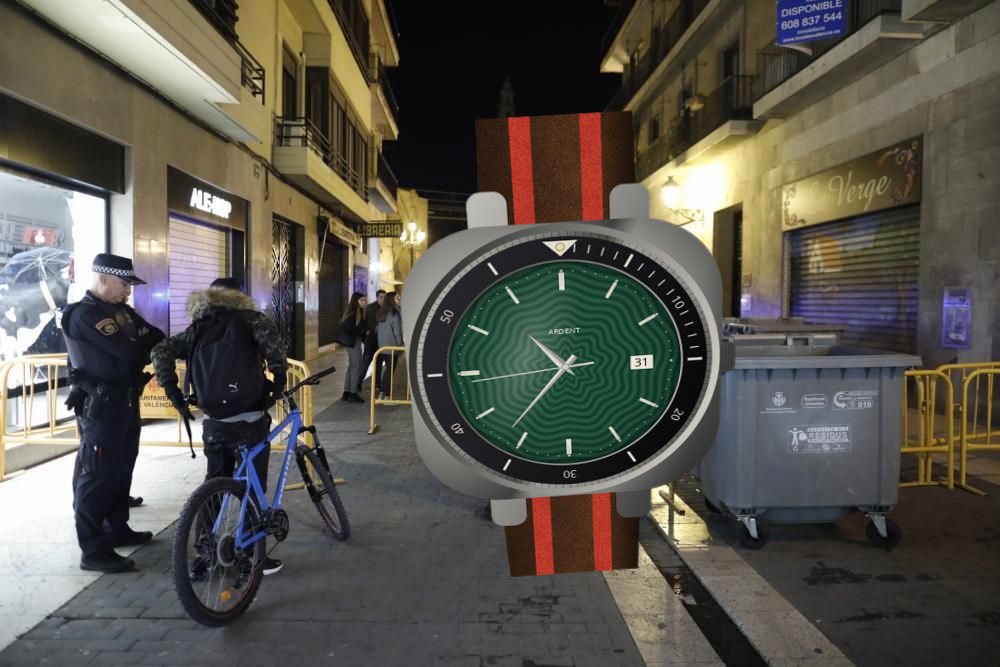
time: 10:36:44
